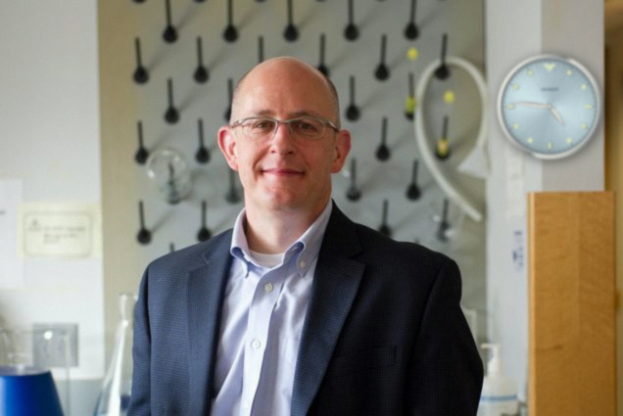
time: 4:46
